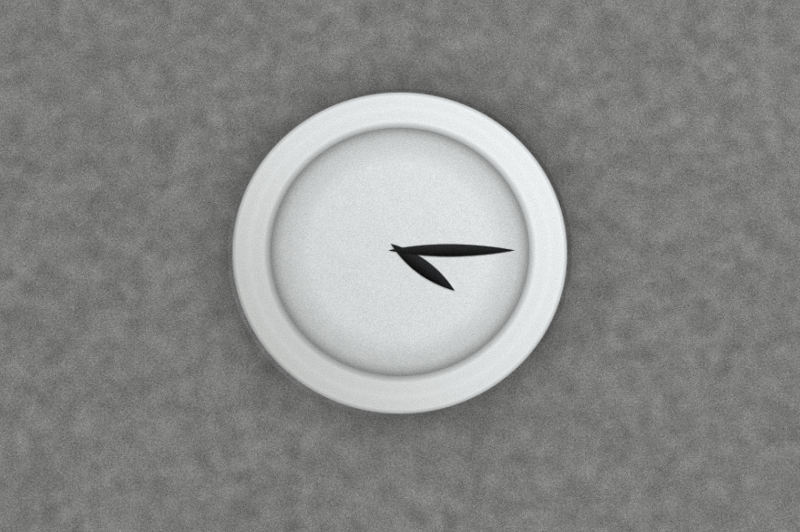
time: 4:15
